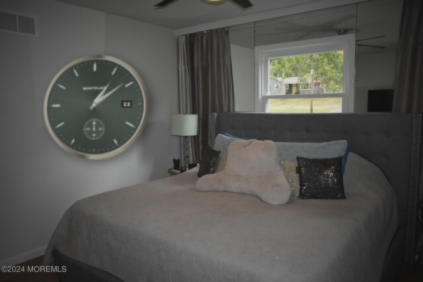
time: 1:09
